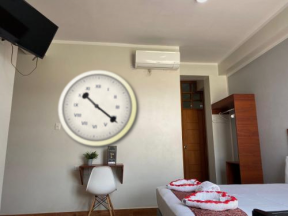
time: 10:21
